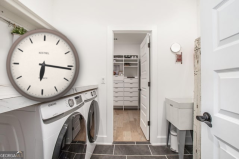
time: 6:16
